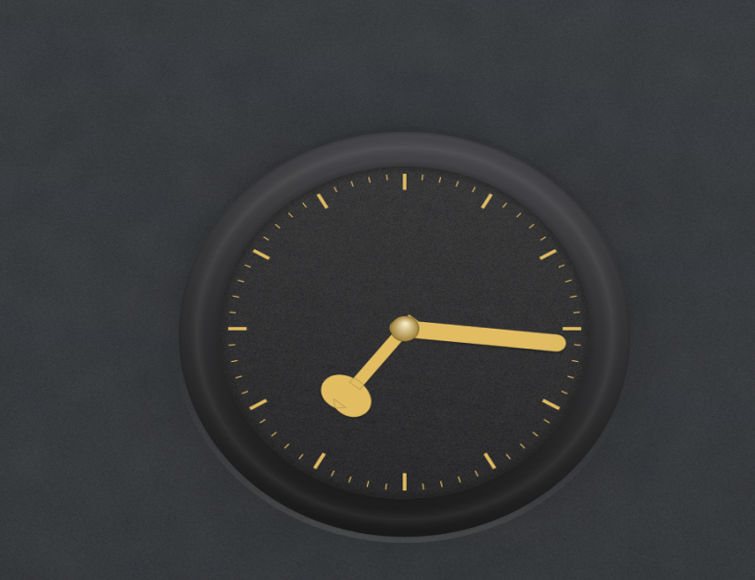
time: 7:16
